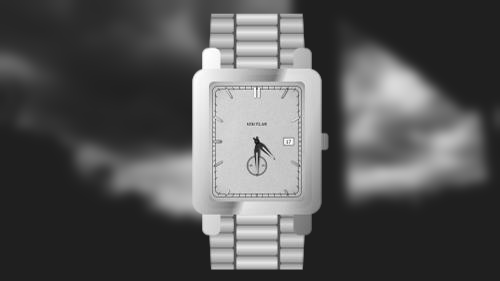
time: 4:30
